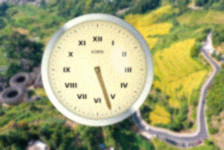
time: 5:27
